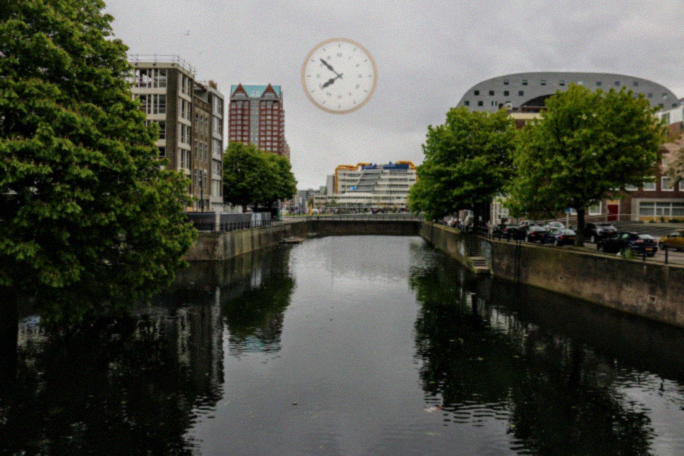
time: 7:52
